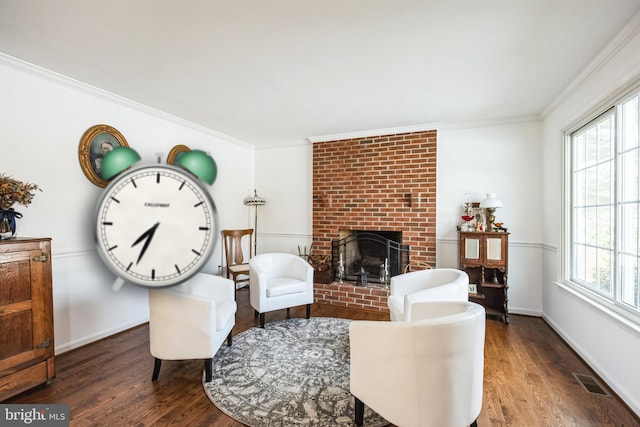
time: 7:34
